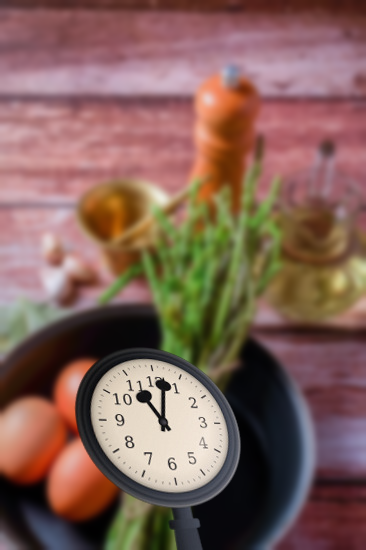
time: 11:02
